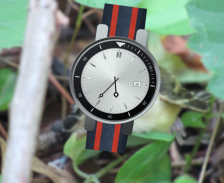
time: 5:36
